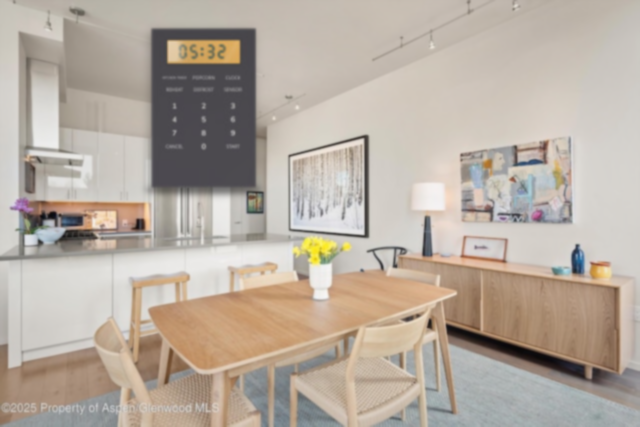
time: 5:32
